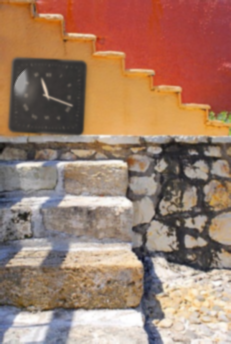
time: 11:18
